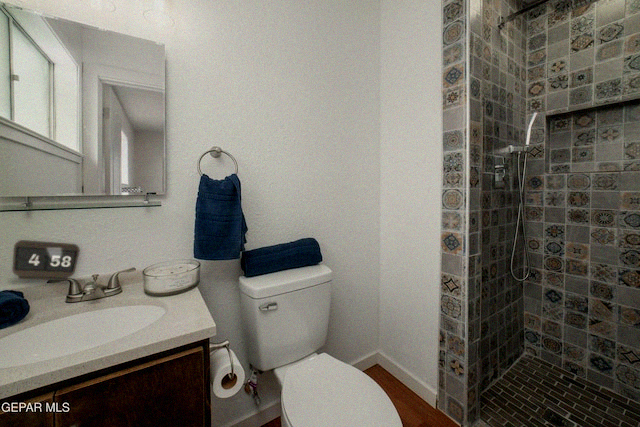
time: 4:58
